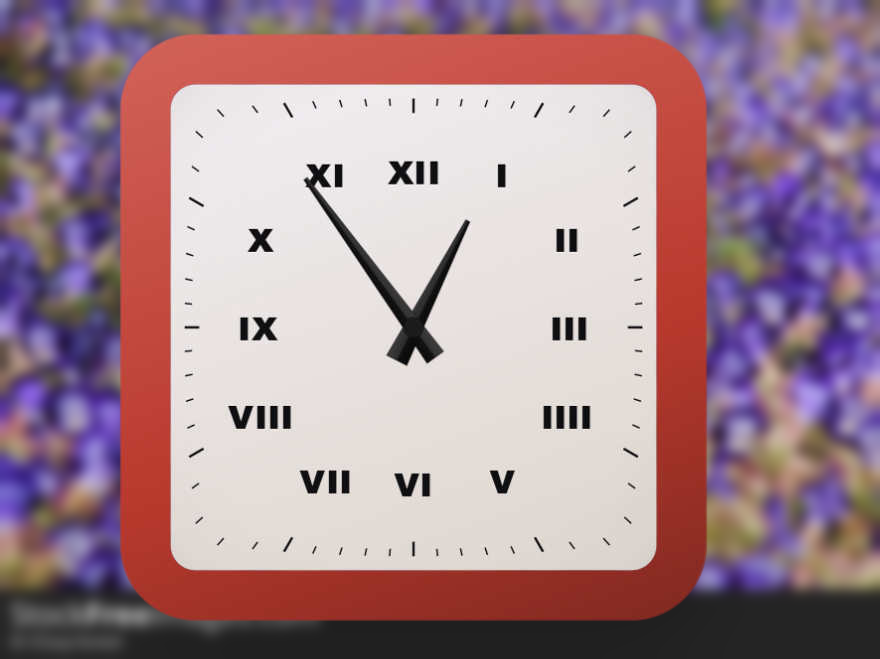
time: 12:54
